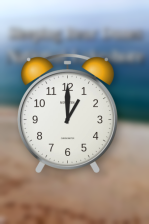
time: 1:00
